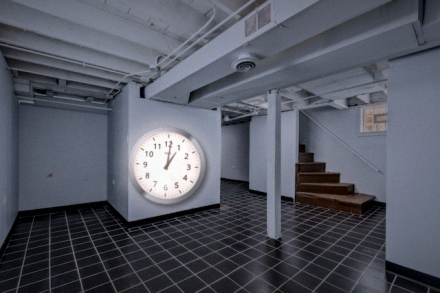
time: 1:01
